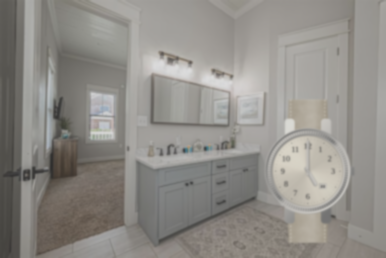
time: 5:00
